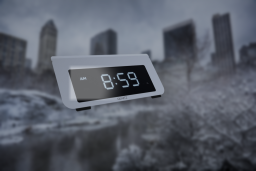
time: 8:59
